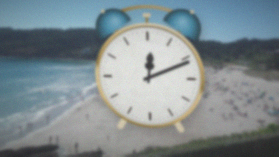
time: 12:11
